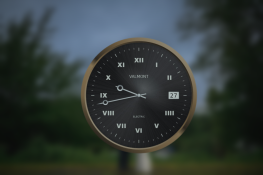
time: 9:43
